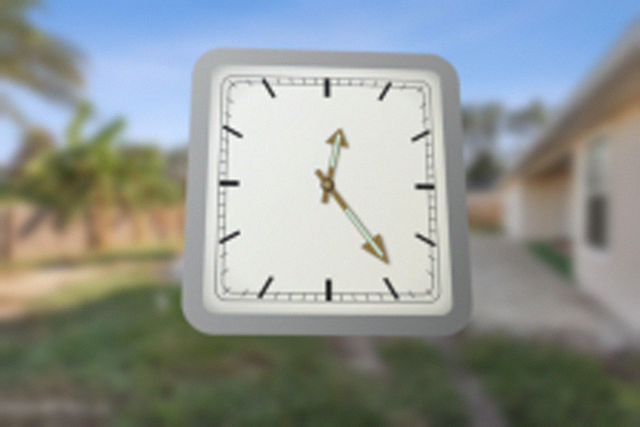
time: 12:24
